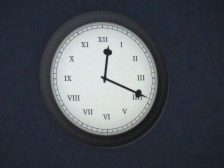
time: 12:19
